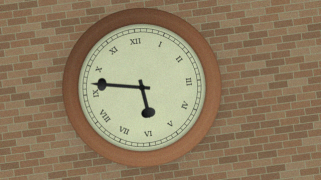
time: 5:47
